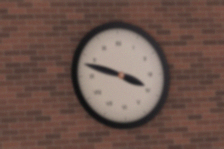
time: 3:48
